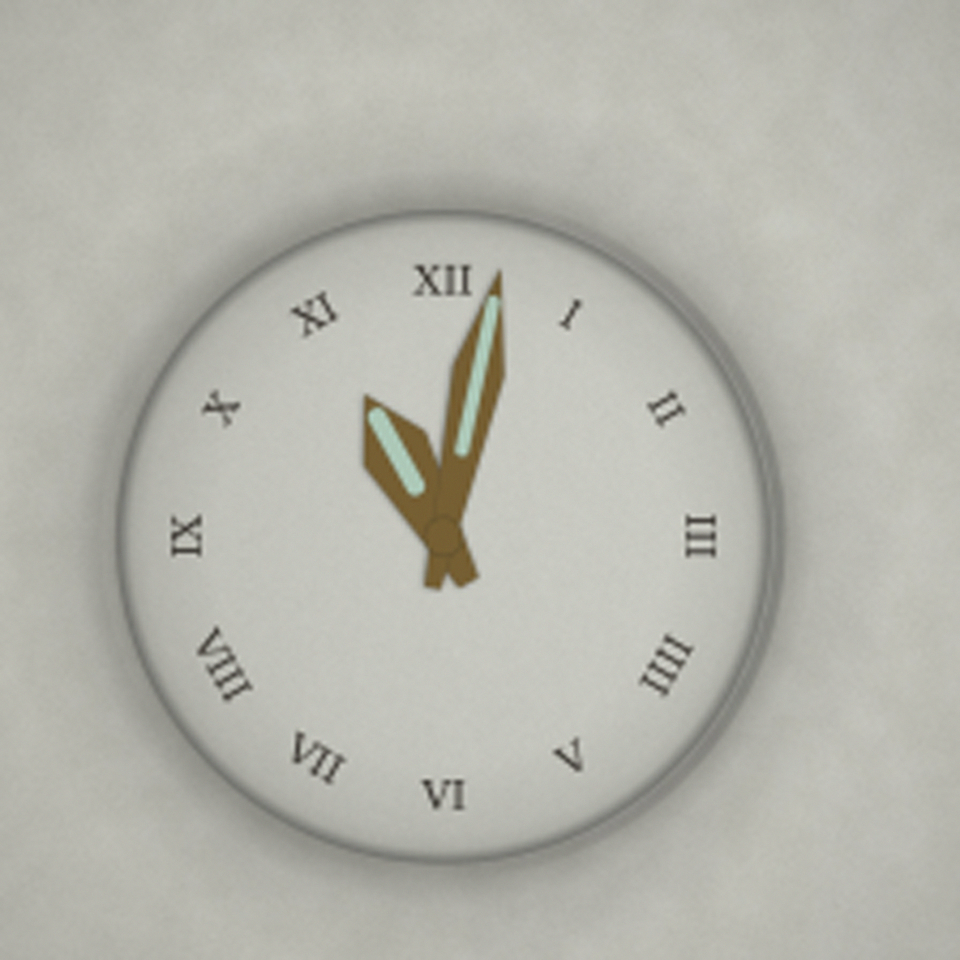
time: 11:02
